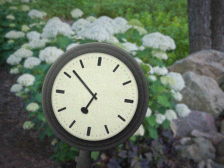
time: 6:52
